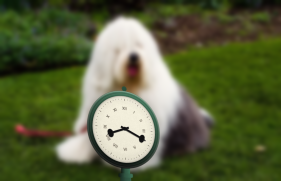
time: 8:19
